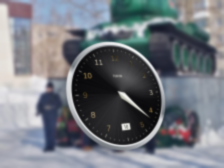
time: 4:22
